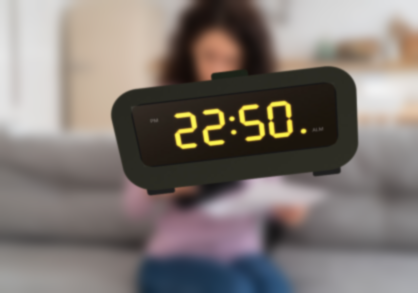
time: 22:50
